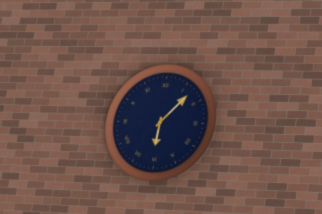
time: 6:07
